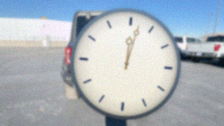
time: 12:02
